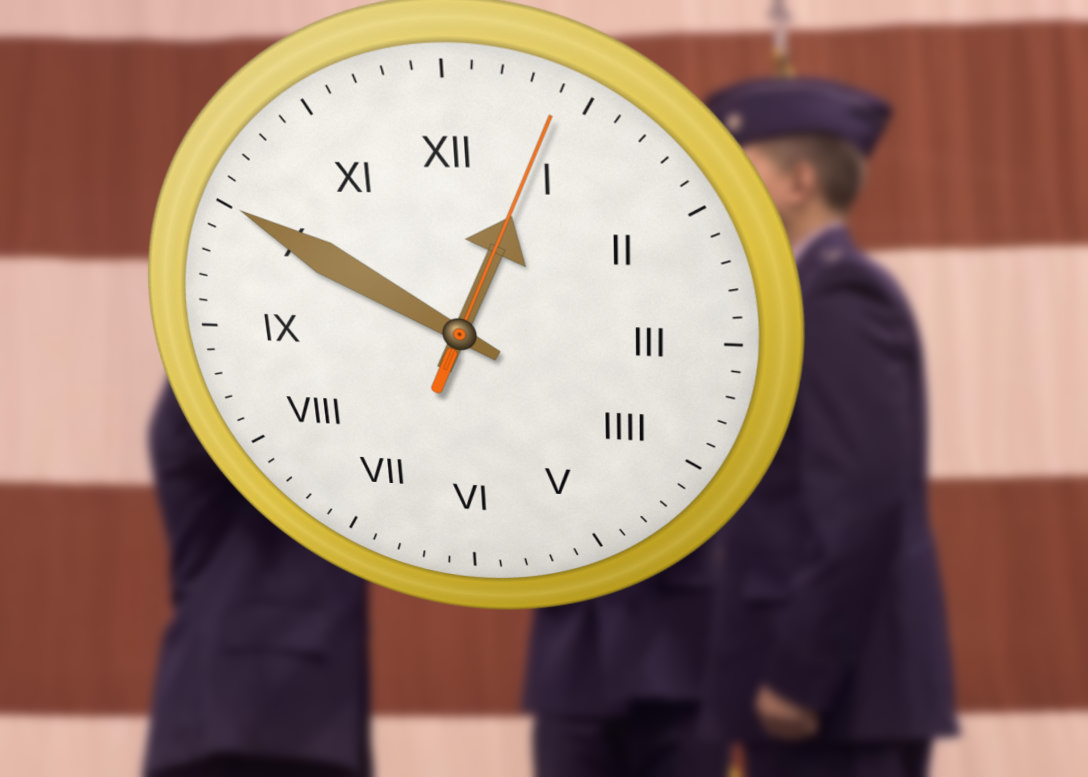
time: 12:50:04
